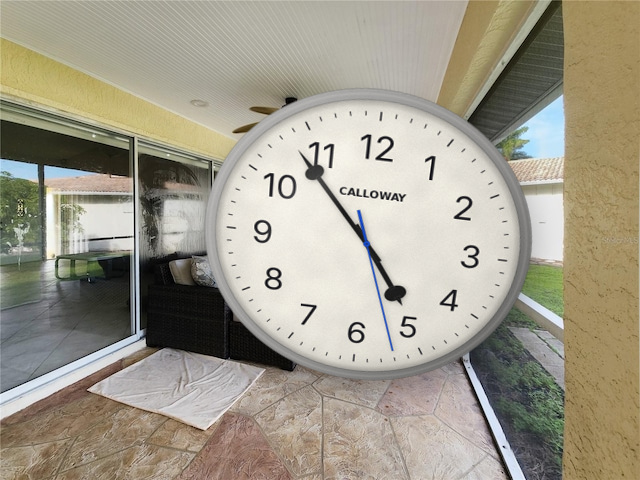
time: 4:53:27
